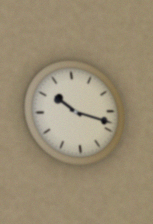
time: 10:18
